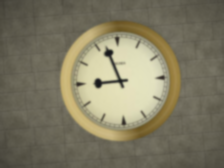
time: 8:57
